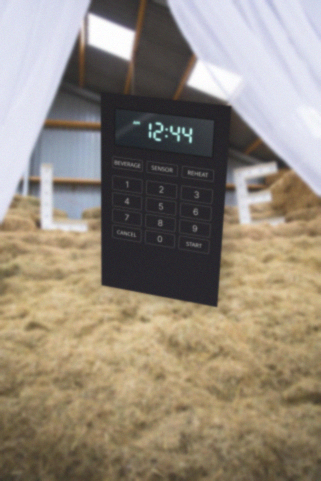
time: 12:44
